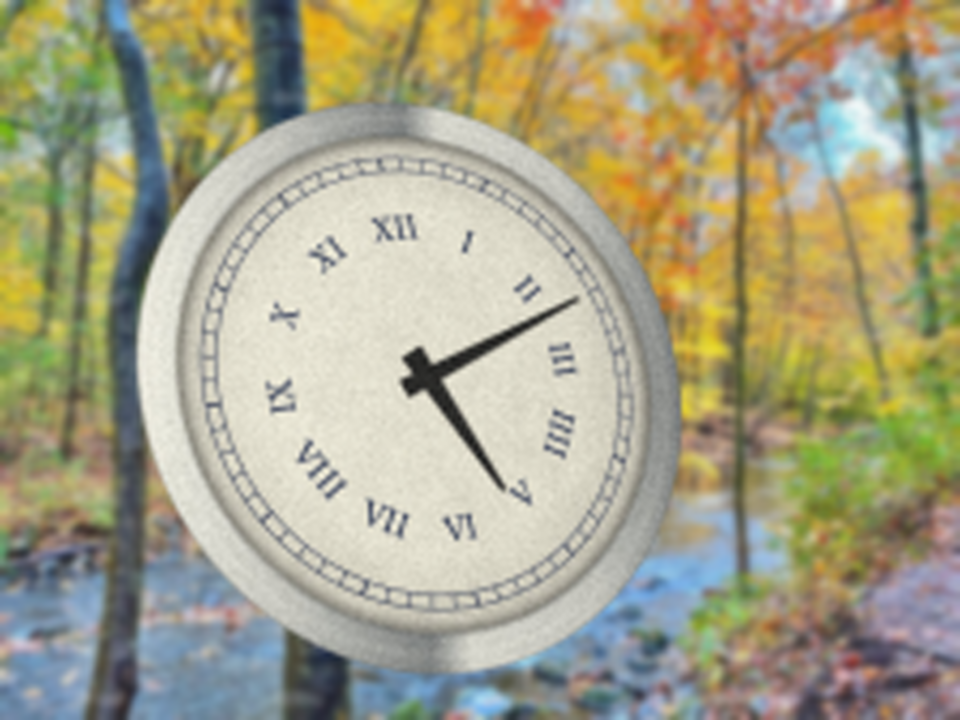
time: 5:12
